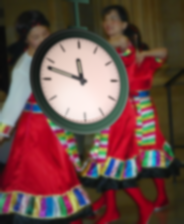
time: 11:48
